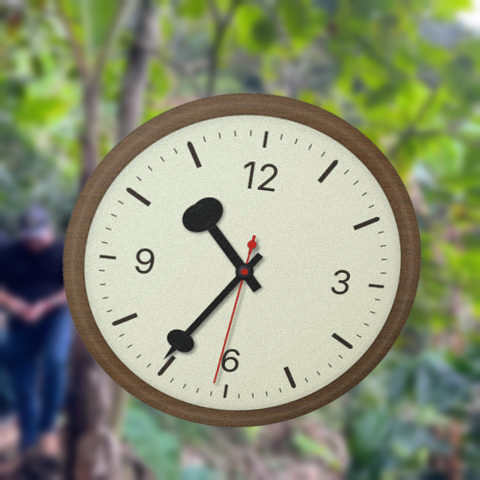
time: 10:35:31
